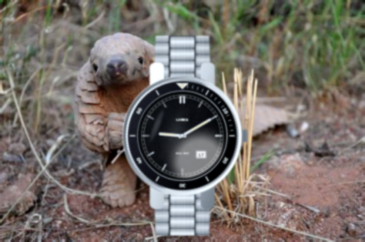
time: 9:10
